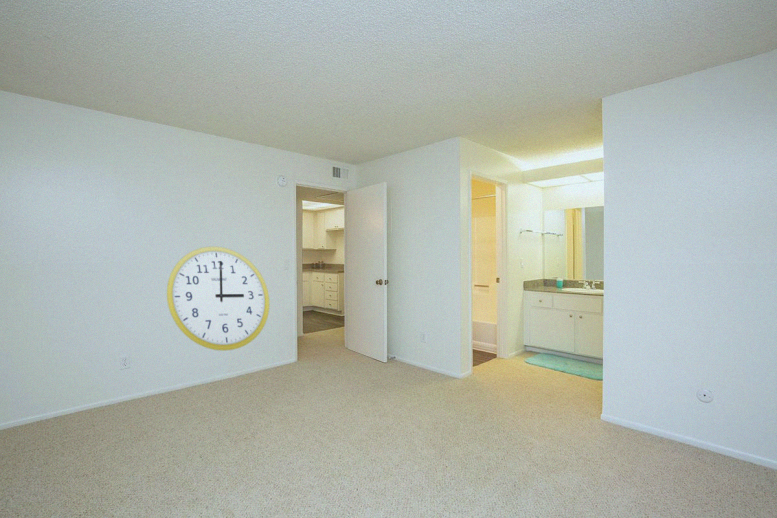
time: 3:01
